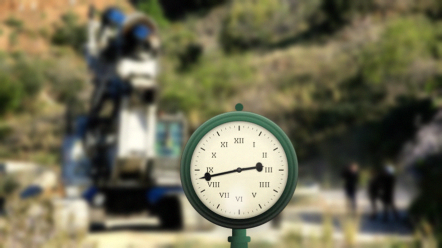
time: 2:43
